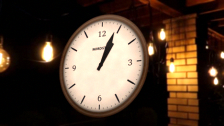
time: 1:04
